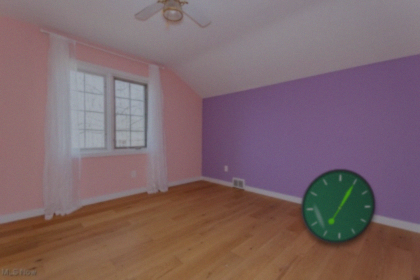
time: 7:05
